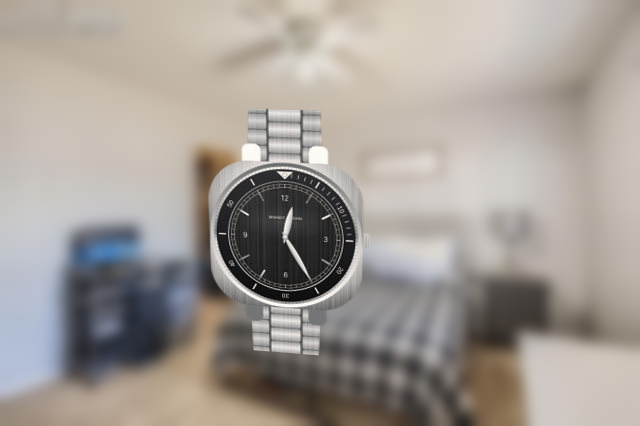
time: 12:25
